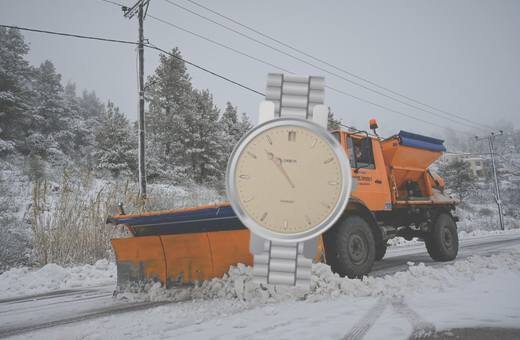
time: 10:53
